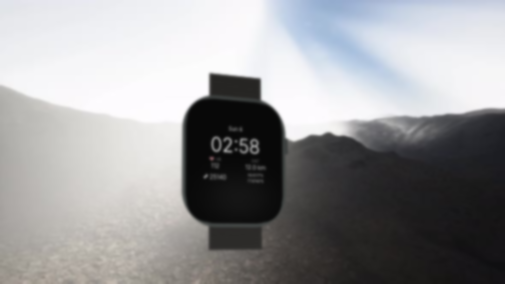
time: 2:58
